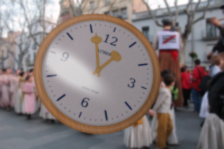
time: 12:56
